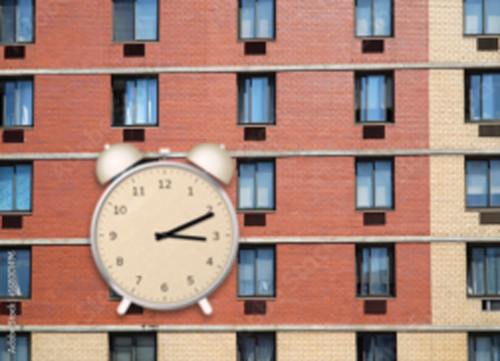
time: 3:11
